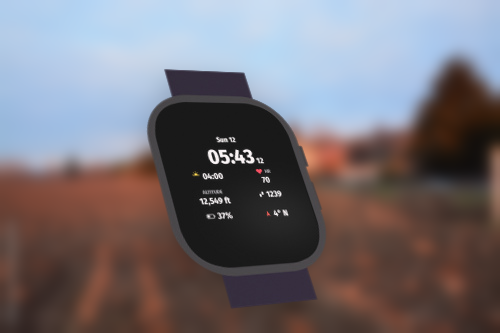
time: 5:43:12
